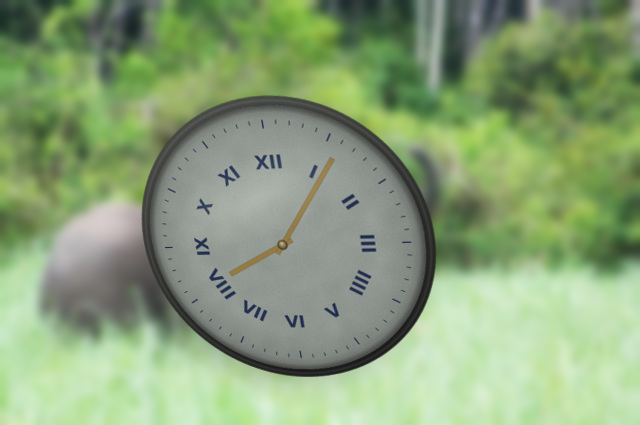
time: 8:06
